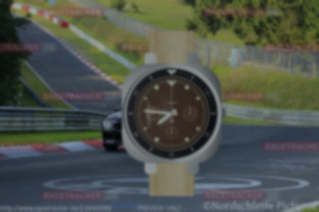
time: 7:46
